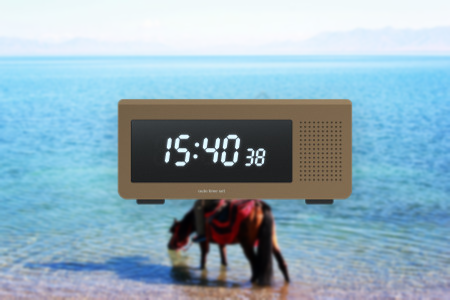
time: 15:40:38
